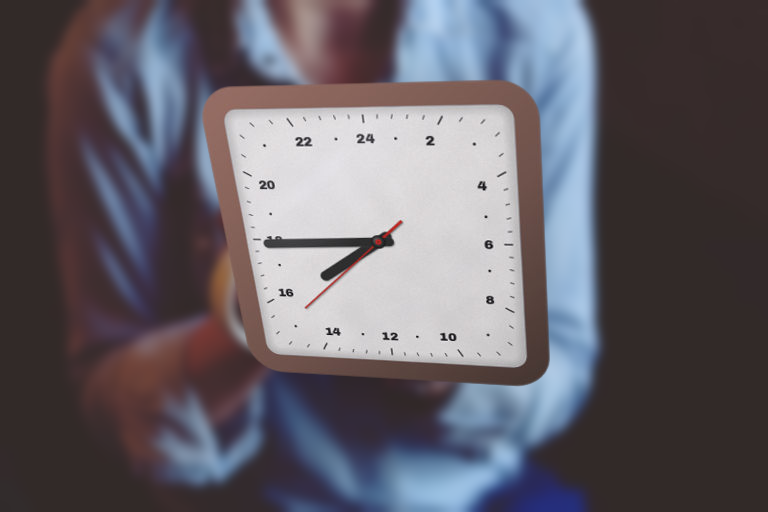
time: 15:44:38
